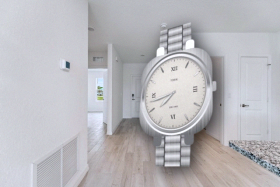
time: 7:43
